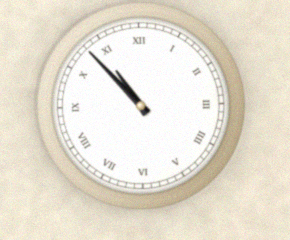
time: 10:53
